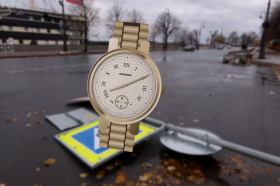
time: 8:10
